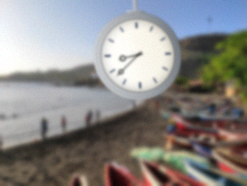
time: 8:38
